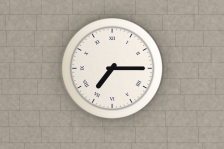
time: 7:15
